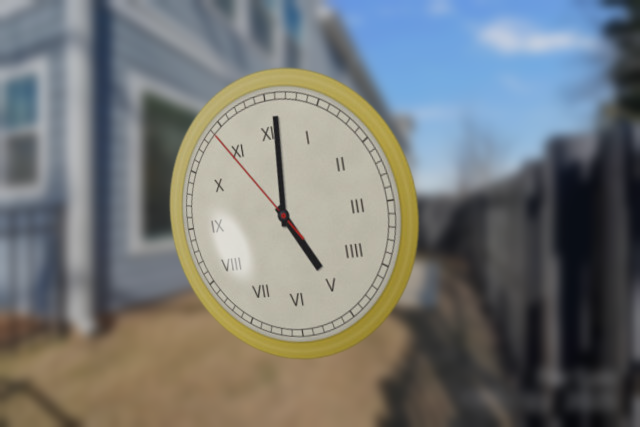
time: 5:00:54
